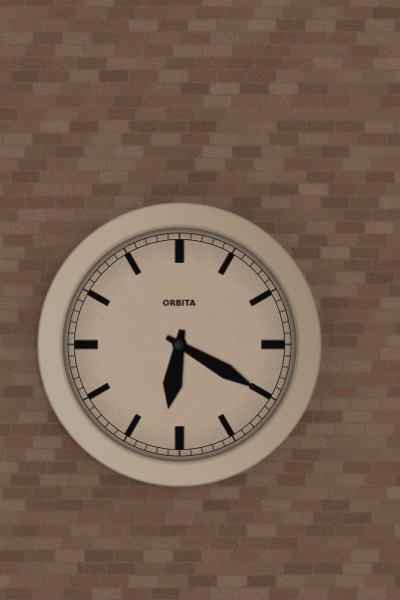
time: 6:20
